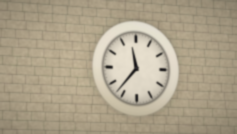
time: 11:37
